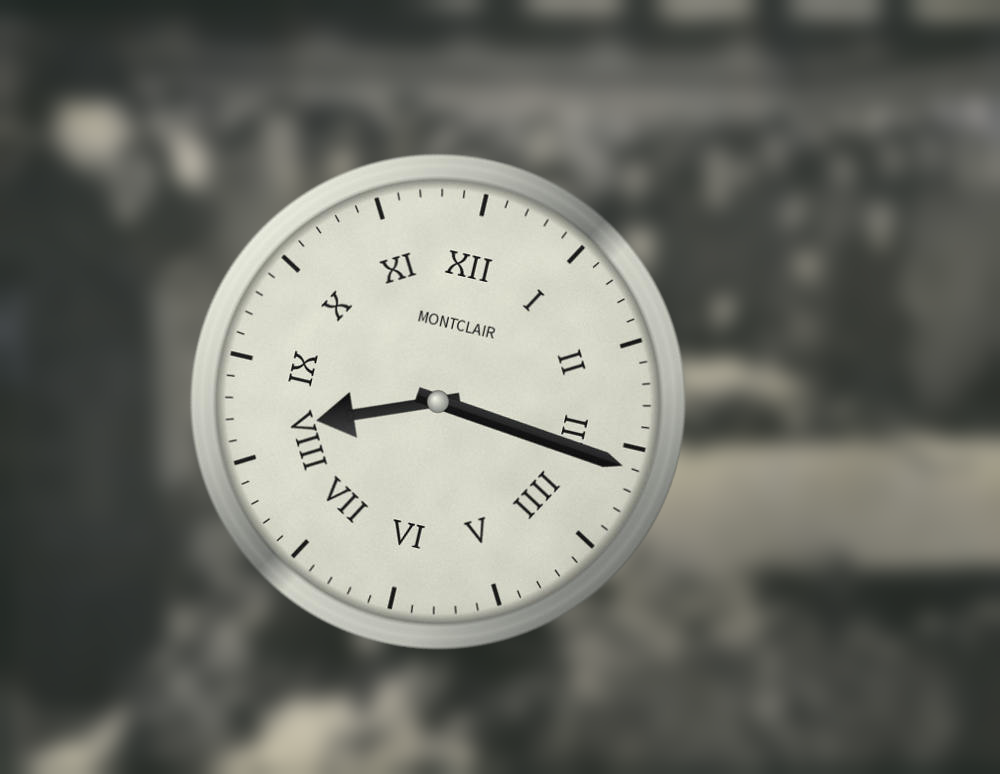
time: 8:16
